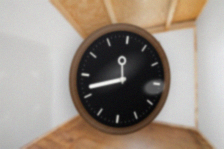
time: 11:42
